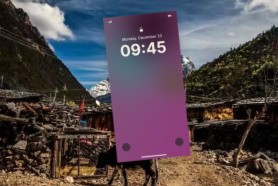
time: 9:45
